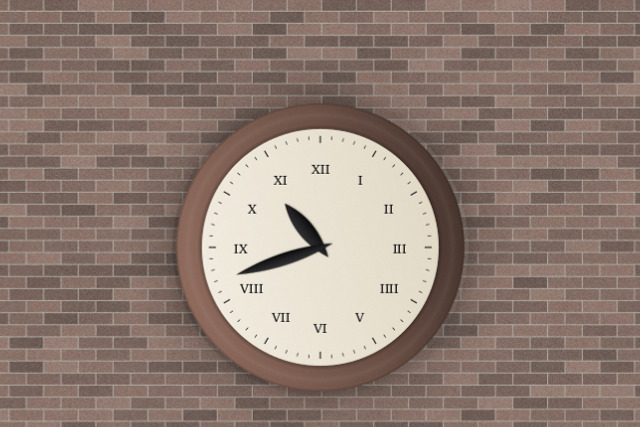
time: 10:42
